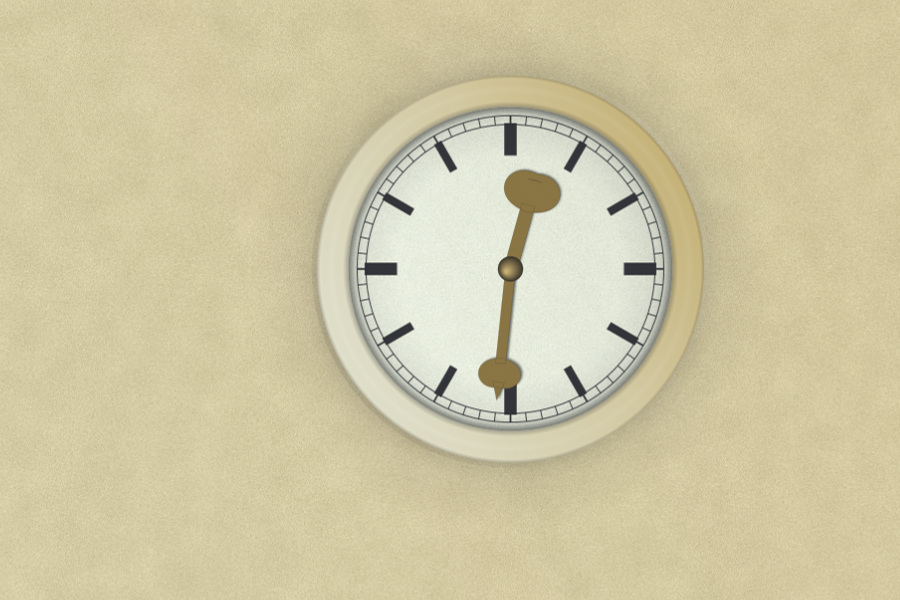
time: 12:31
